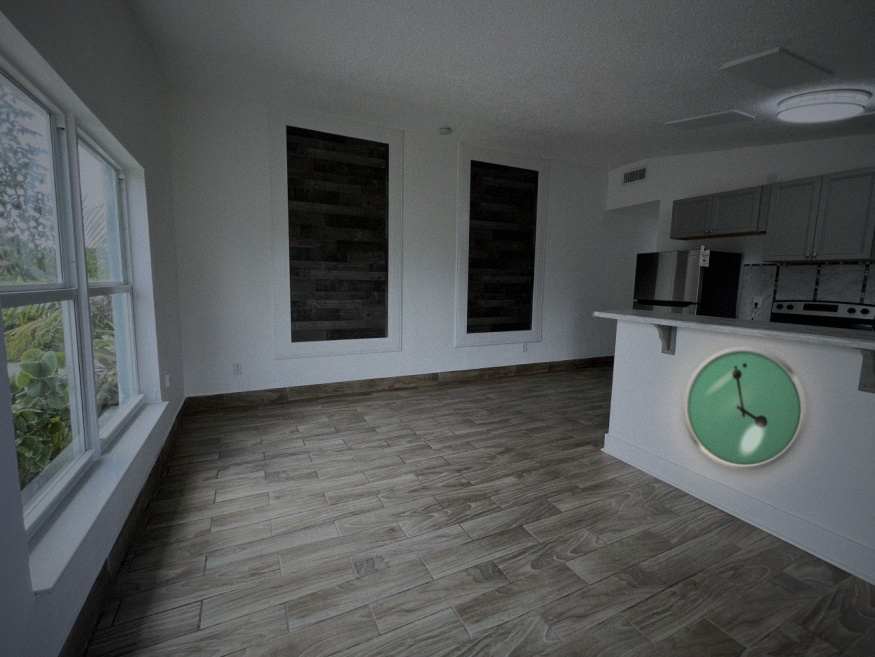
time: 3:58
